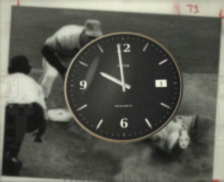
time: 9:59
